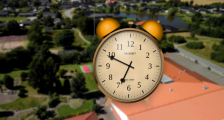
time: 6:49
